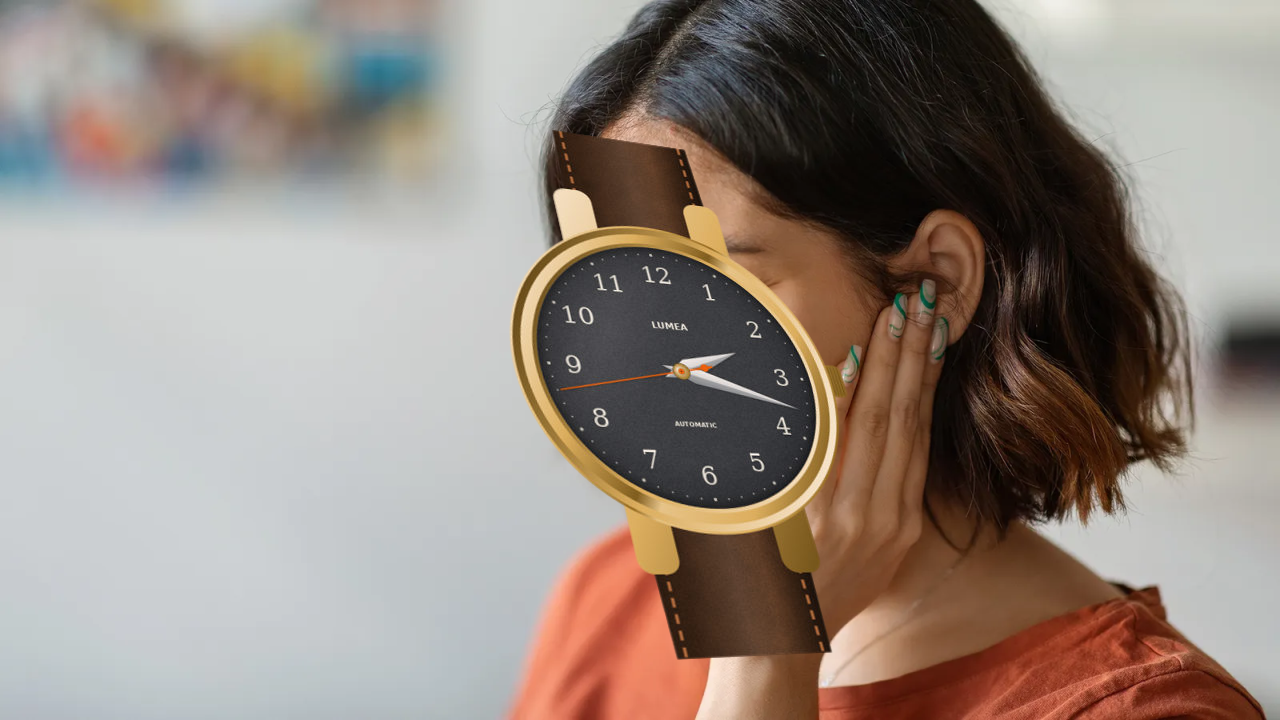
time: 2:17:43
